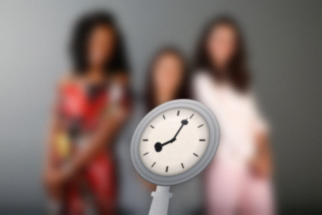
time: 8:04
